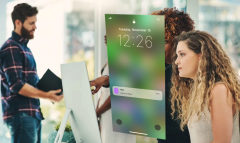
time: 12:26
